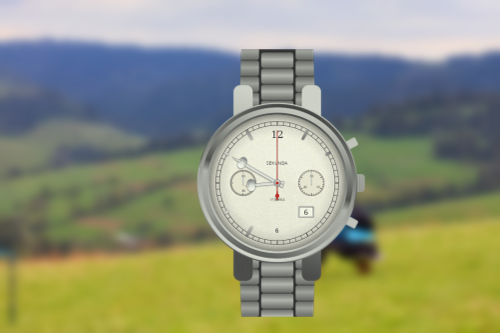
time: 8:50
